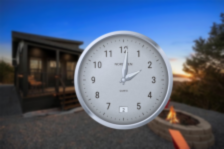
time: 2:01
